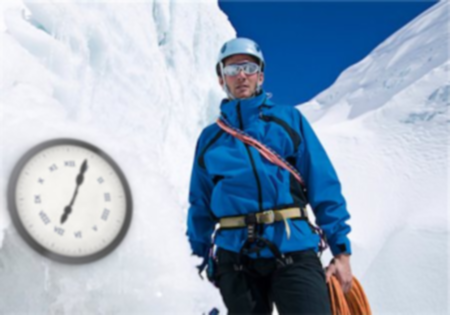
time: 7:04
